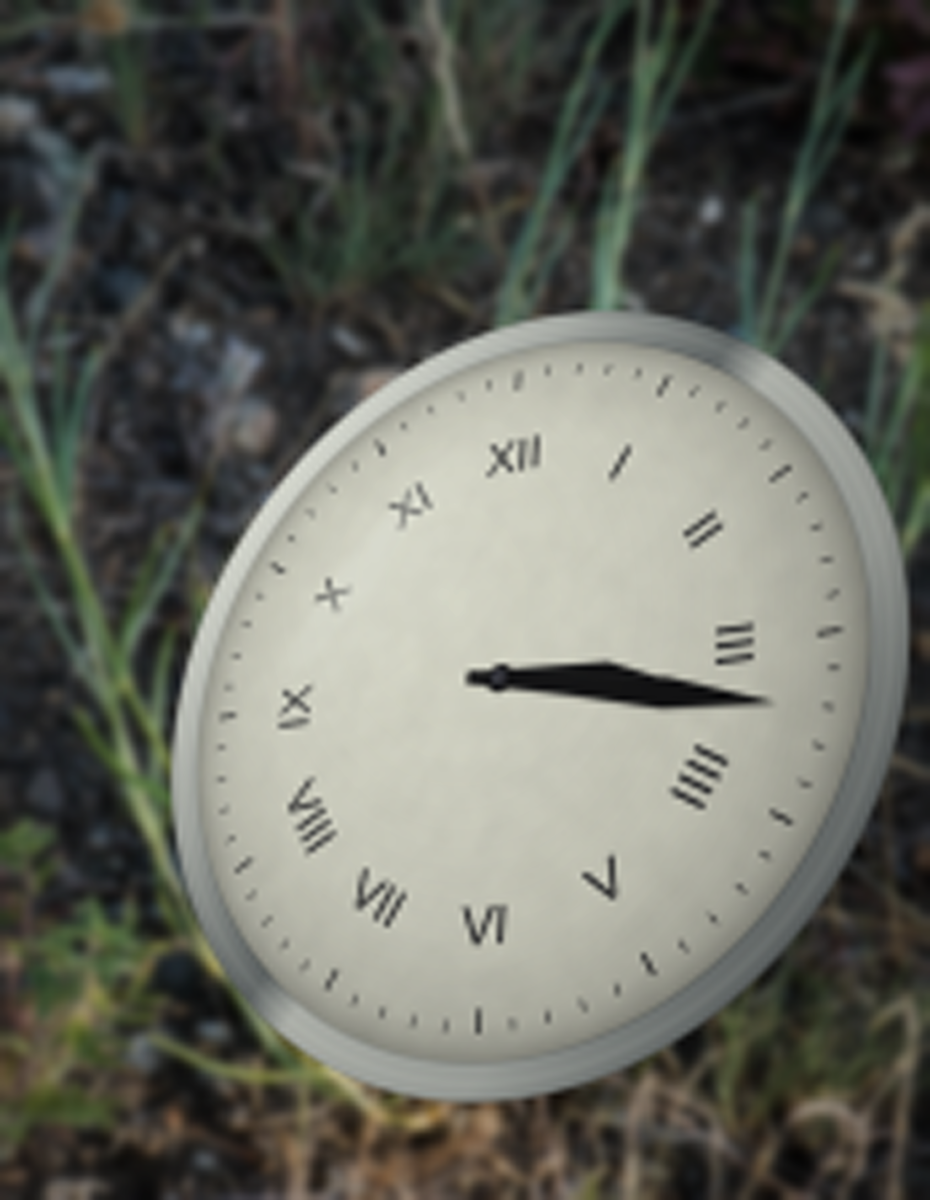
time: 3:17
